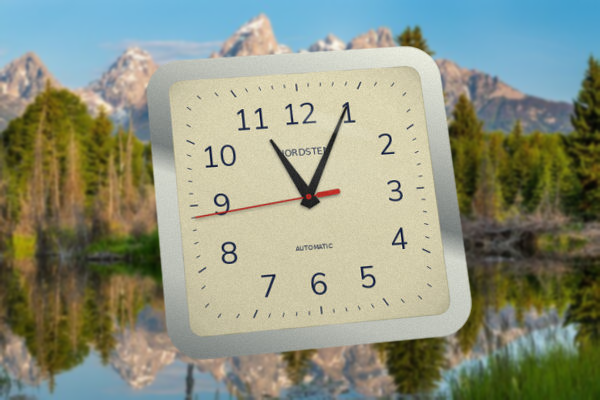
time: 11:04:44
